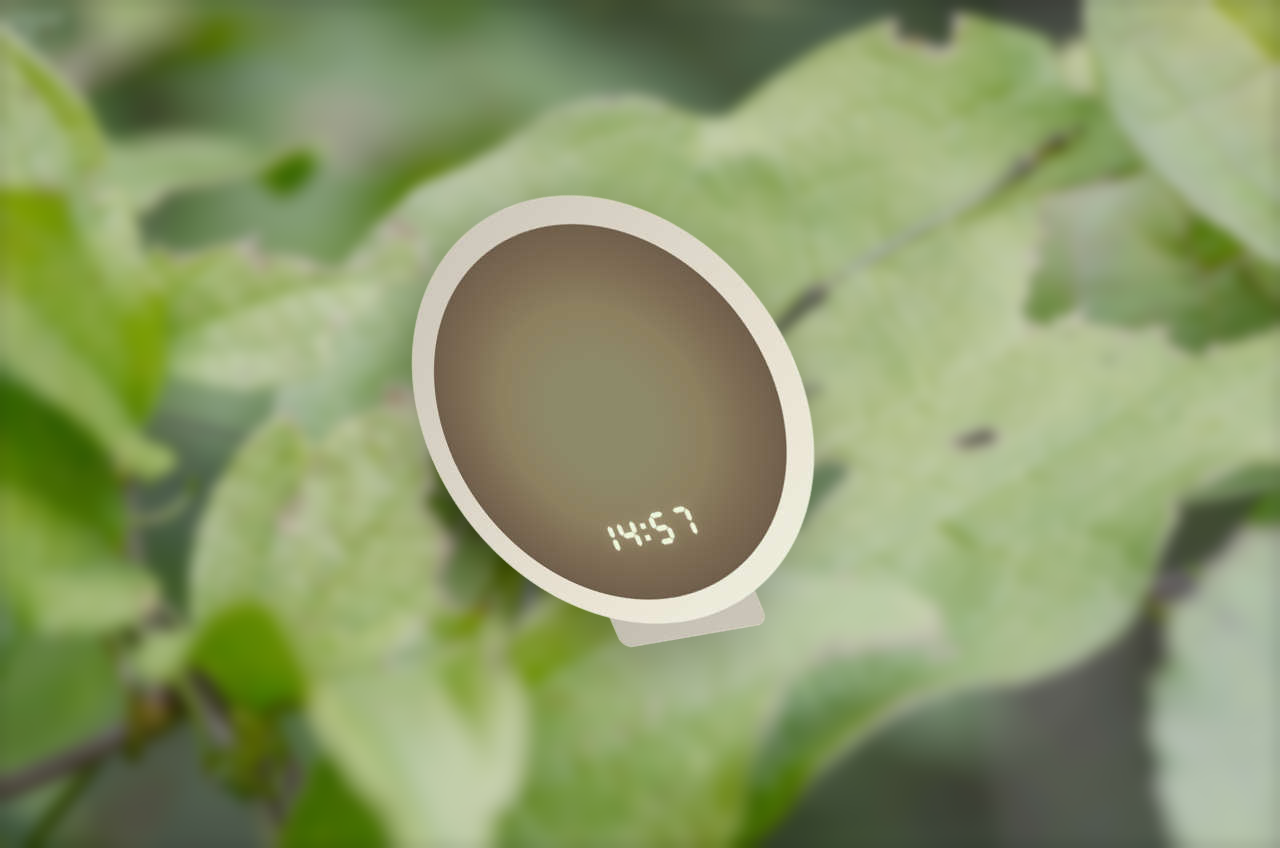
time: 14:57
